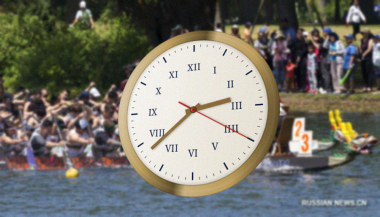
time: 2:38:20
